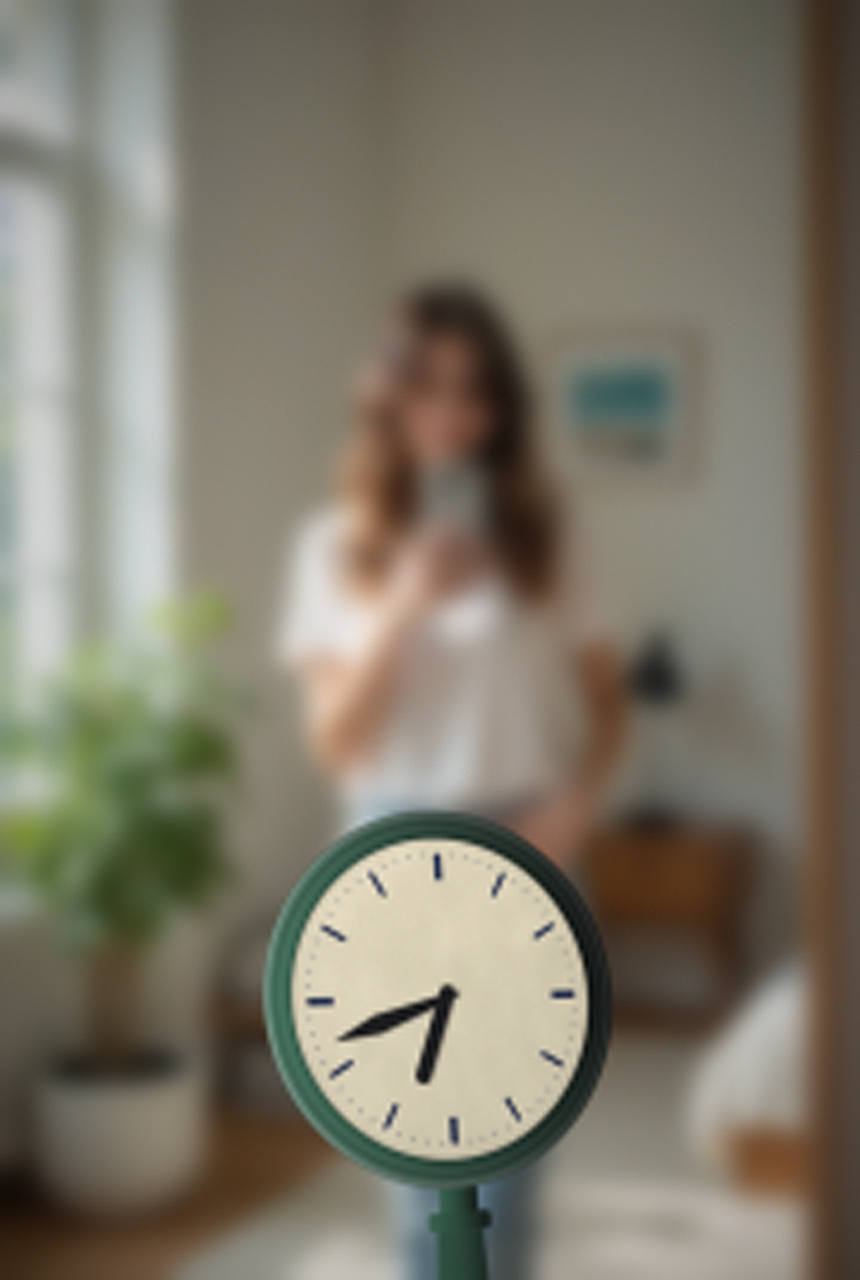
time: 6:42
